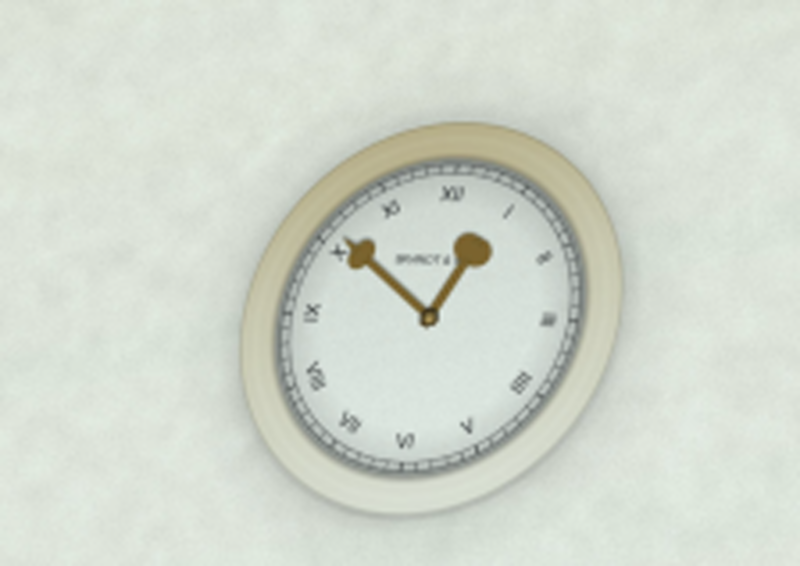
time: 12:51
